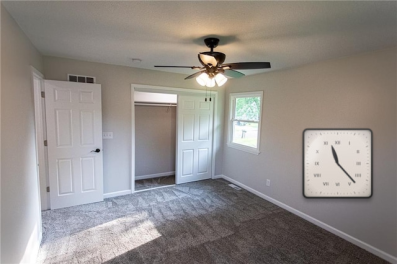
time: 11:23
